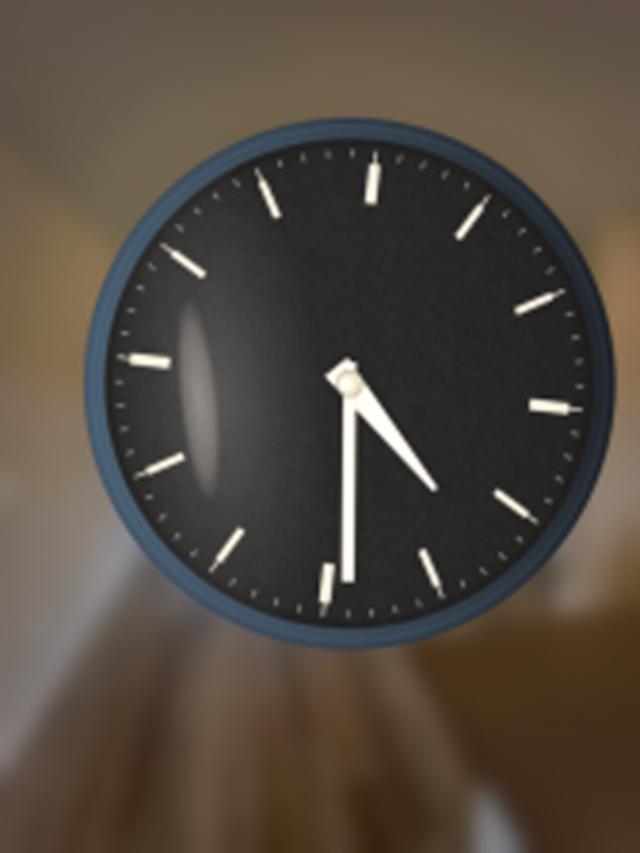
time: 4:29
